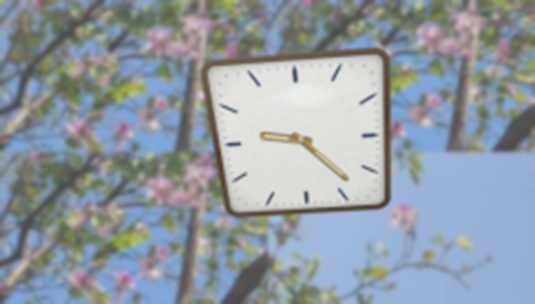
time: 9:23
